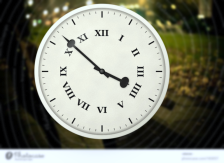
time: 3:52
